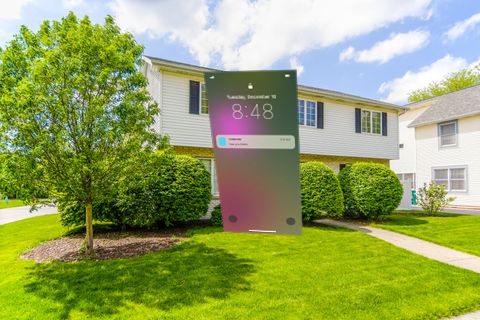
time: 8:48
